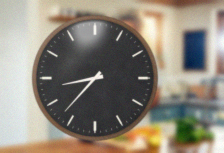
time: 8:37
